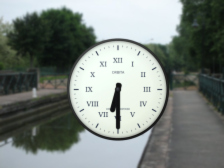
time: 6:30
